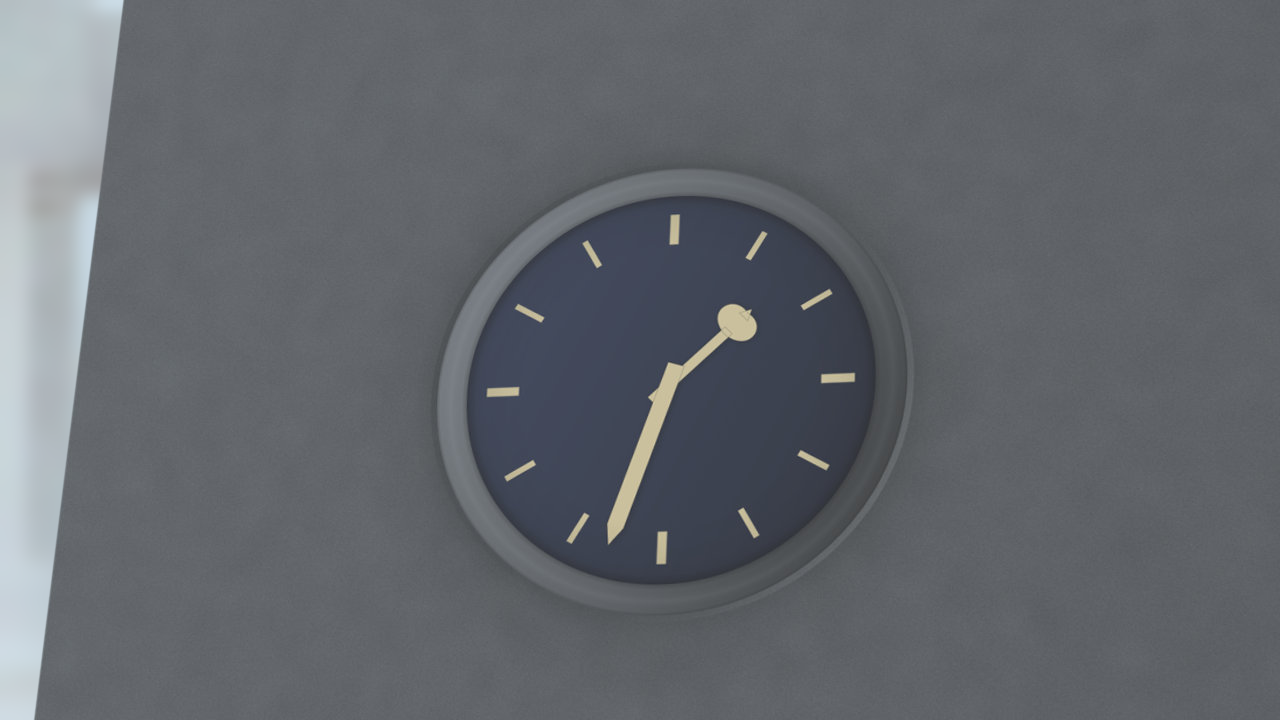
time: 1:33
